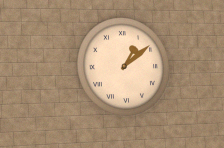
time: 1:09
